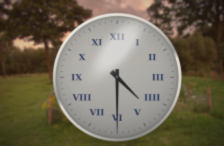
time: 4:30
